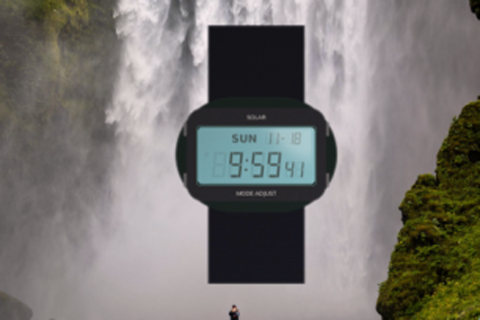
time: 9:59:41
